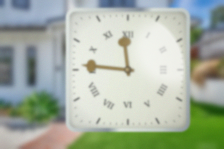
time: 11:46
